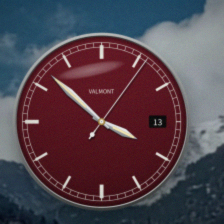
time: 3:52:06
